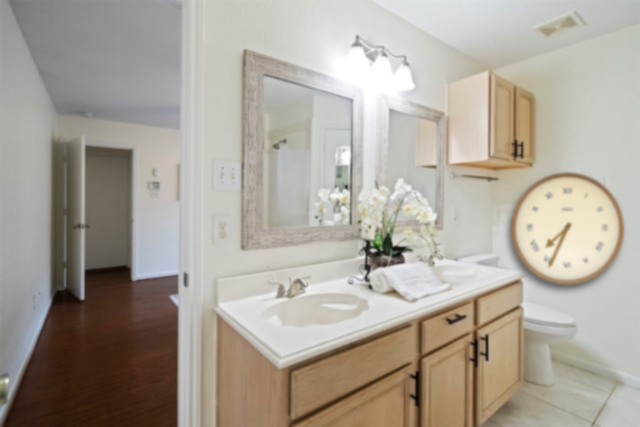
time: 7:34
